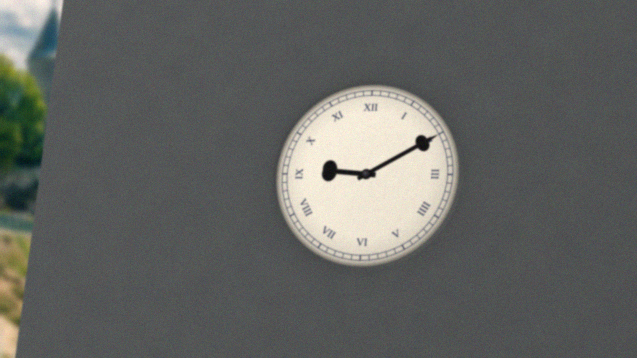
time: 9:10
